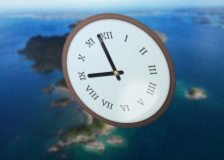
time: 8:58
